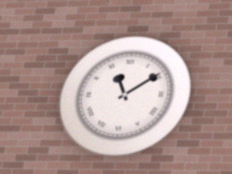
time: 11:09
